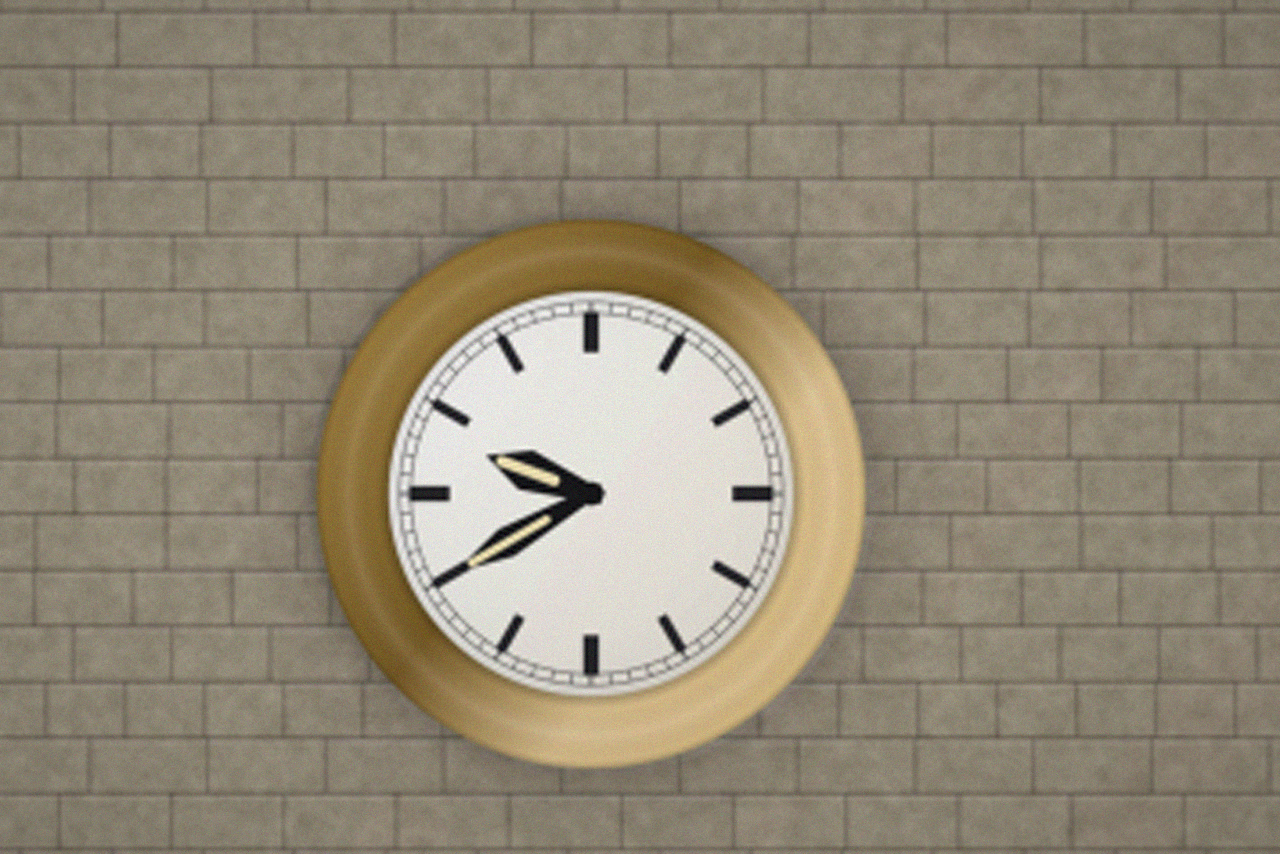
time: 9:40
